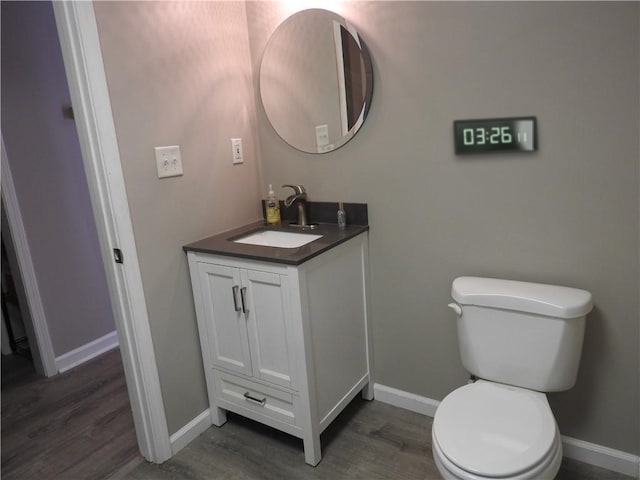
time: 3:26
